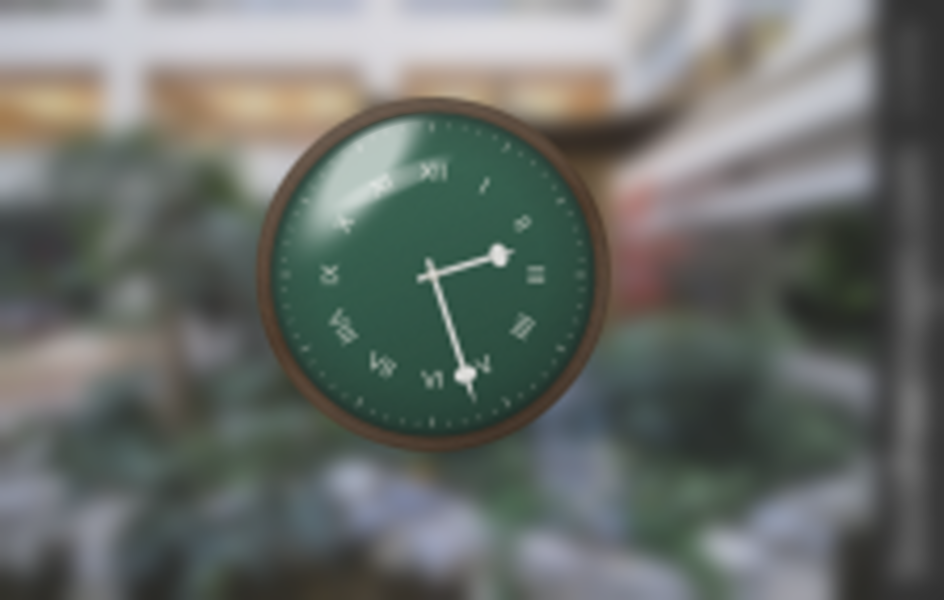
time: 2:27
